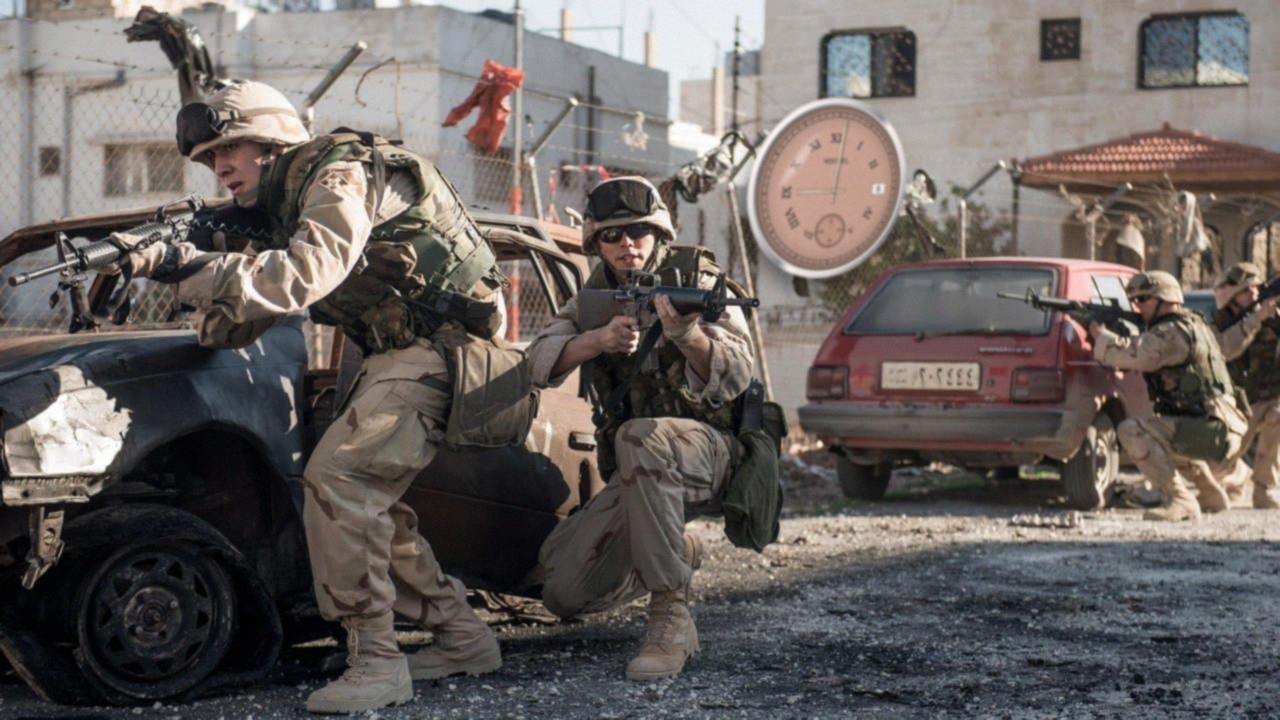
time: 9:01
